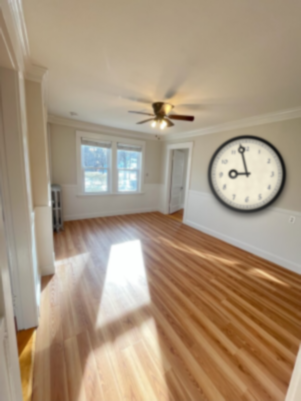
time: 8:58
